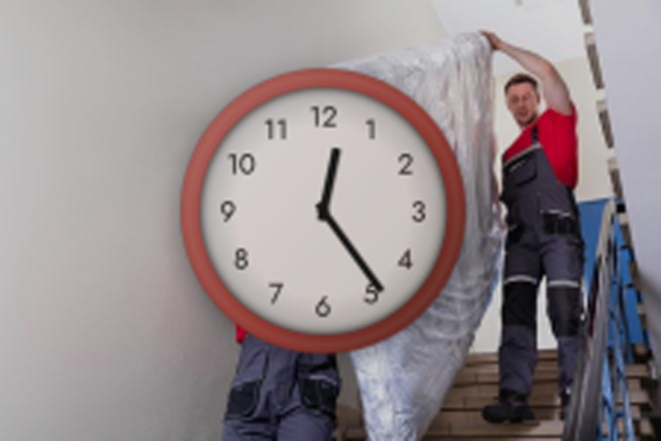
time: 12:24
